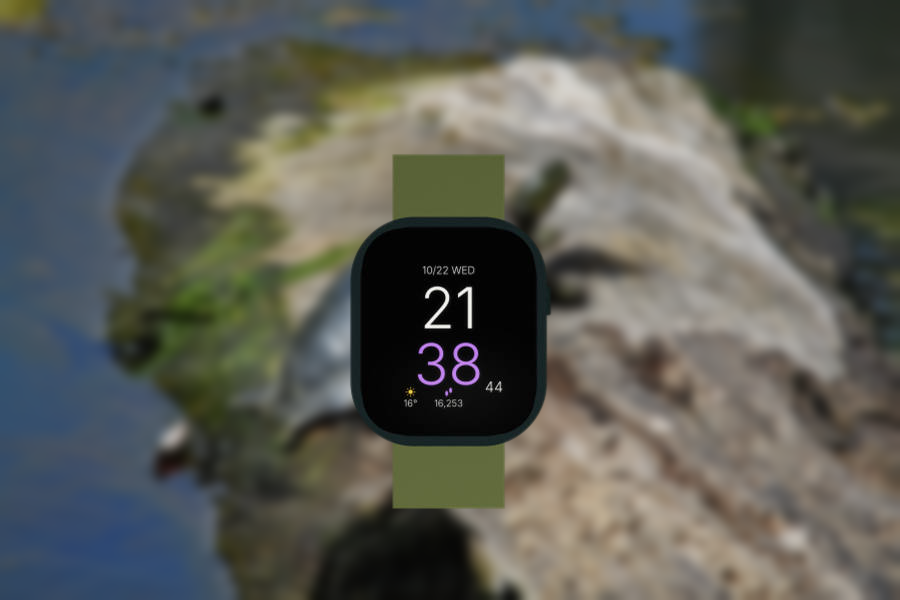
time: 21:38:44
